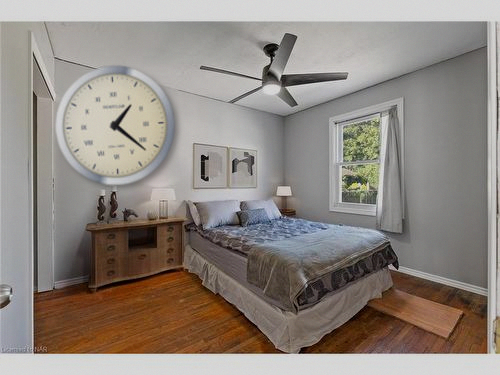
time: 1:22
